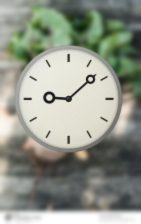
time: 9:08
